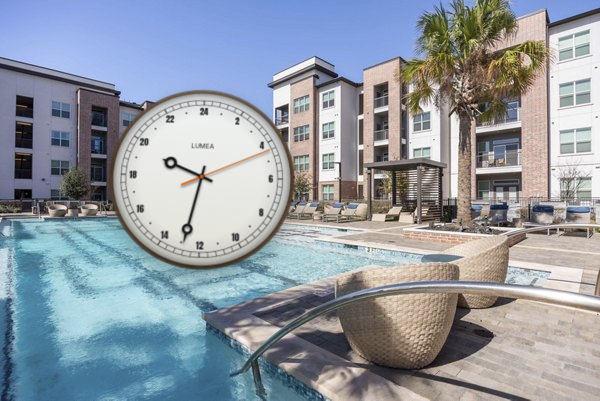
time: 19:32:11
